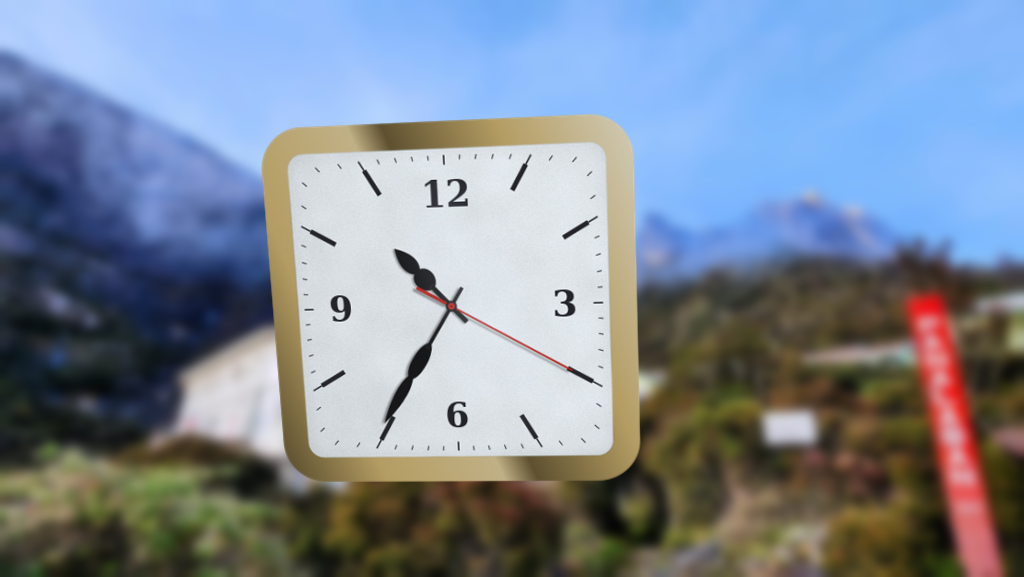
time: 10:35:20
